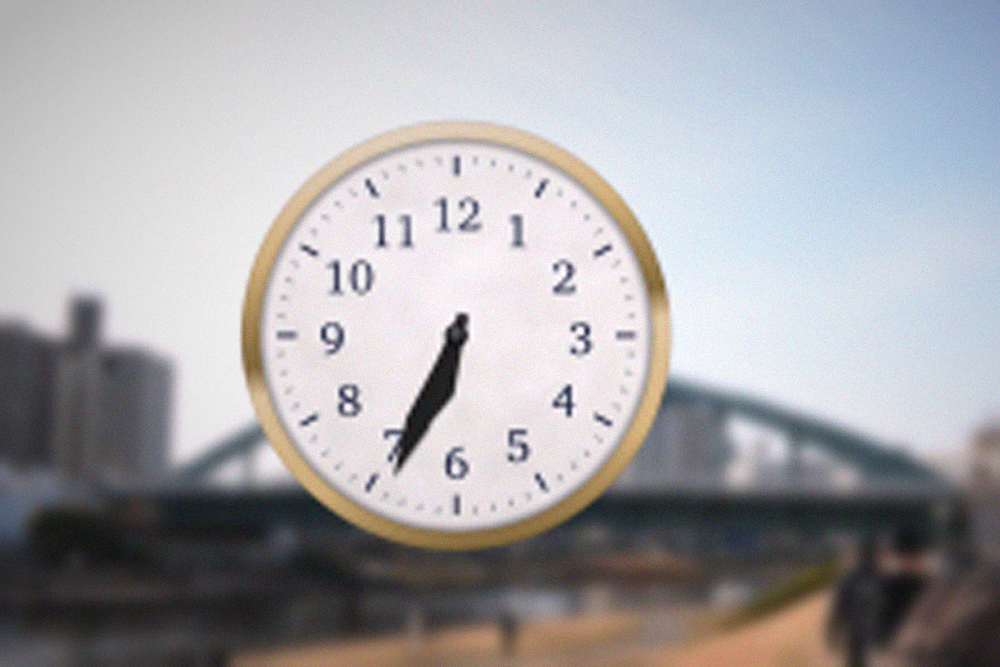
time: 6:34
